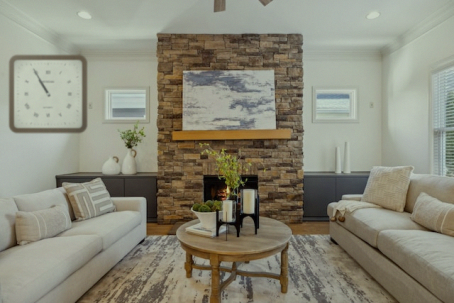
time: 10:55
